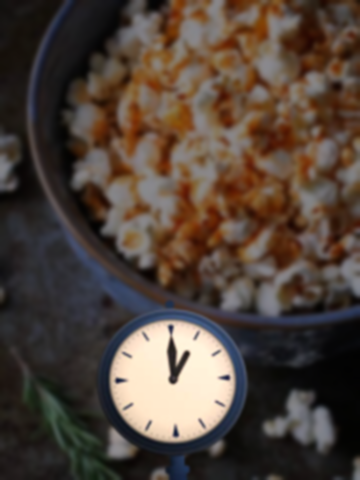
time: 1:00
